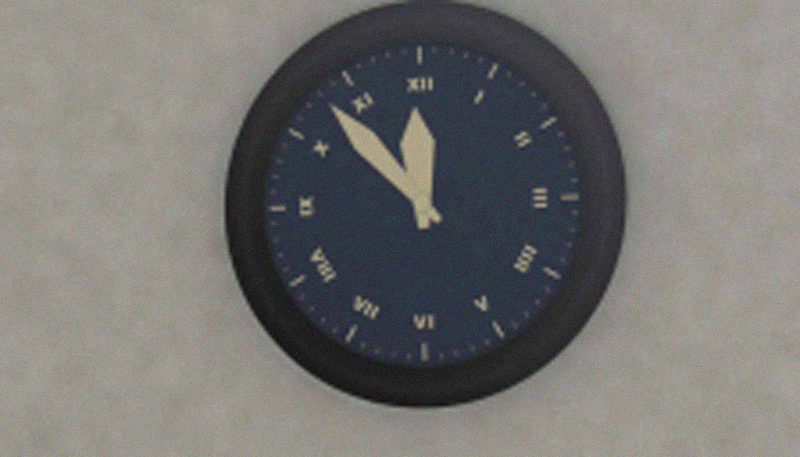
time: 11:53
